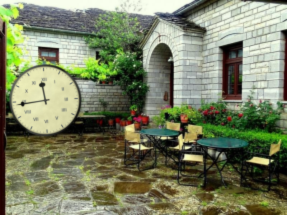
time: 11:44
